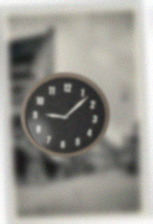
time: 9:07
